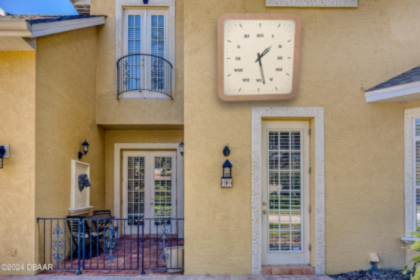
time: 1:28
